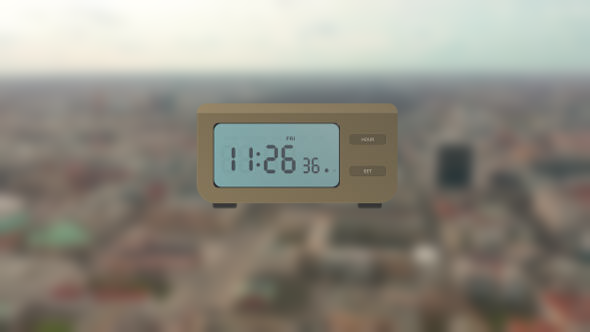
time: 11:26:36
